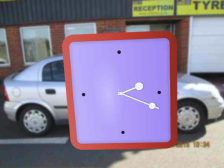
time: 2:19
